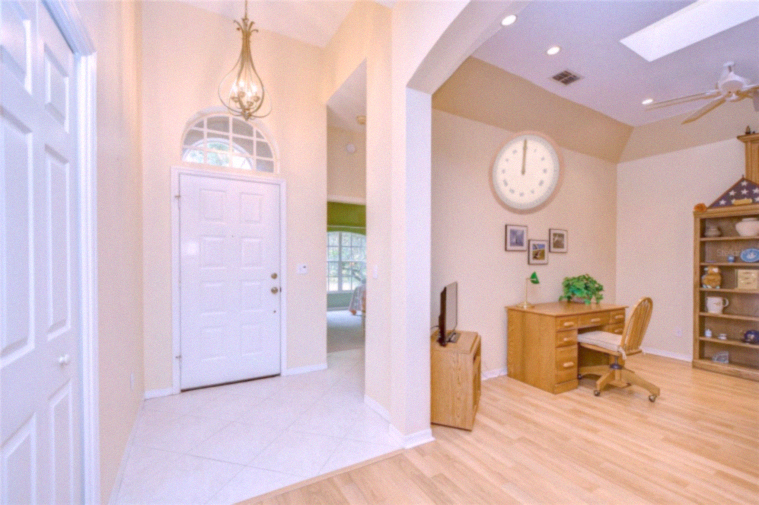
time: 12:00
